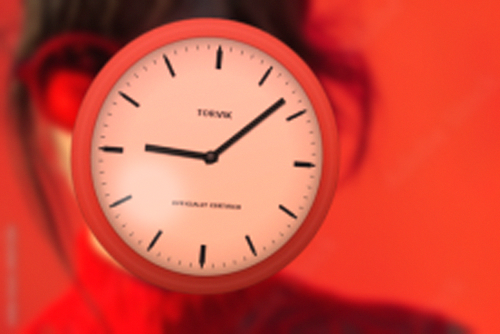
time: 9:08
